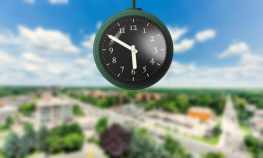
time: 5:50
